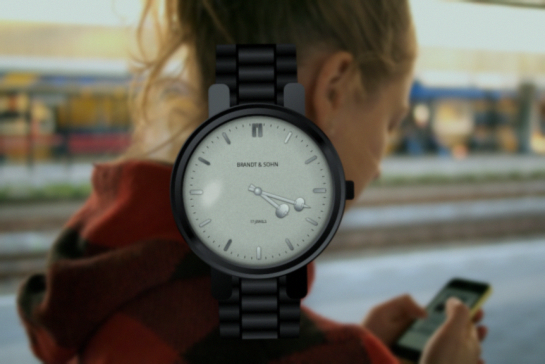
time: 4:18
